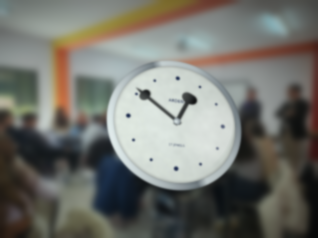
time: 12:51
